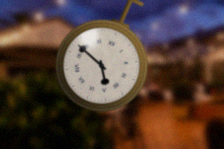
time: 4:48
